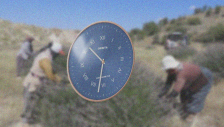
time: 10:32
